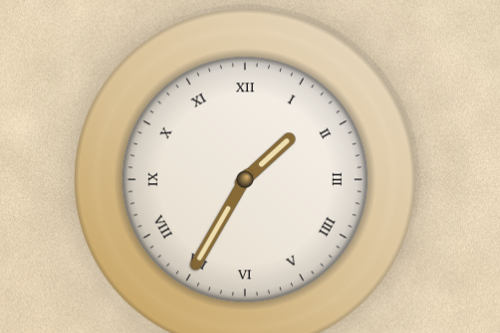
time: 1:35
